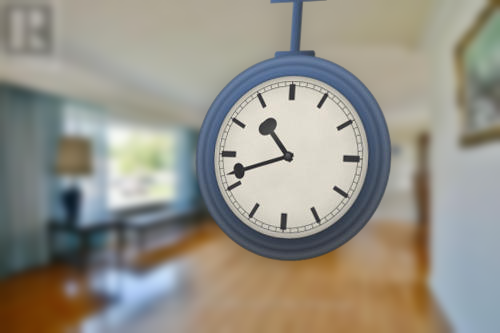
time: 10:42
